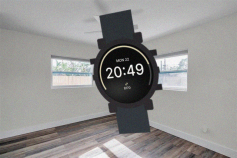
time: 20:49
